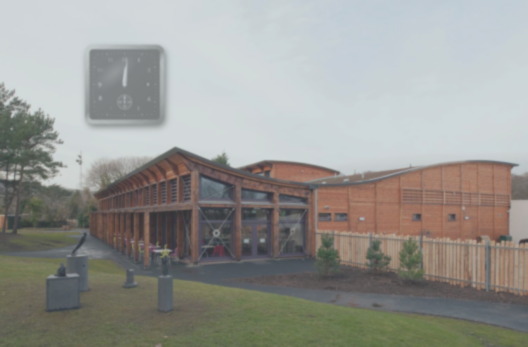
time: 12:01
